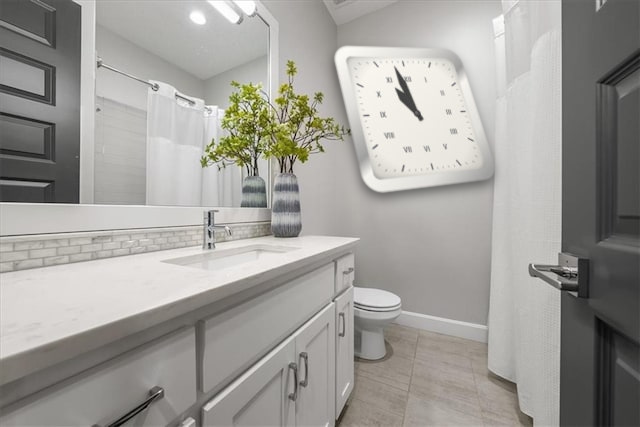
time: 10:58
